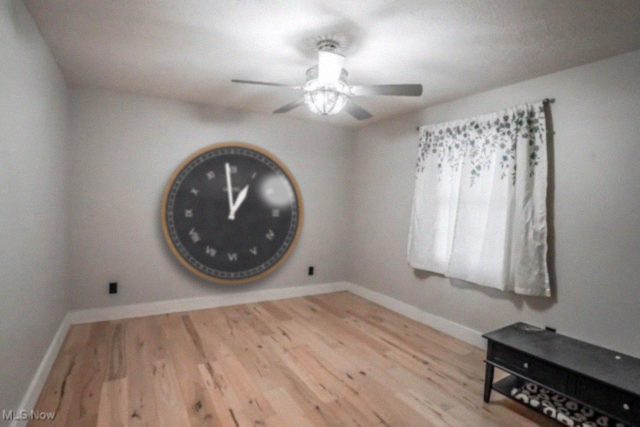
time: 12:59
